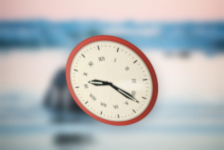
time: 9:22
